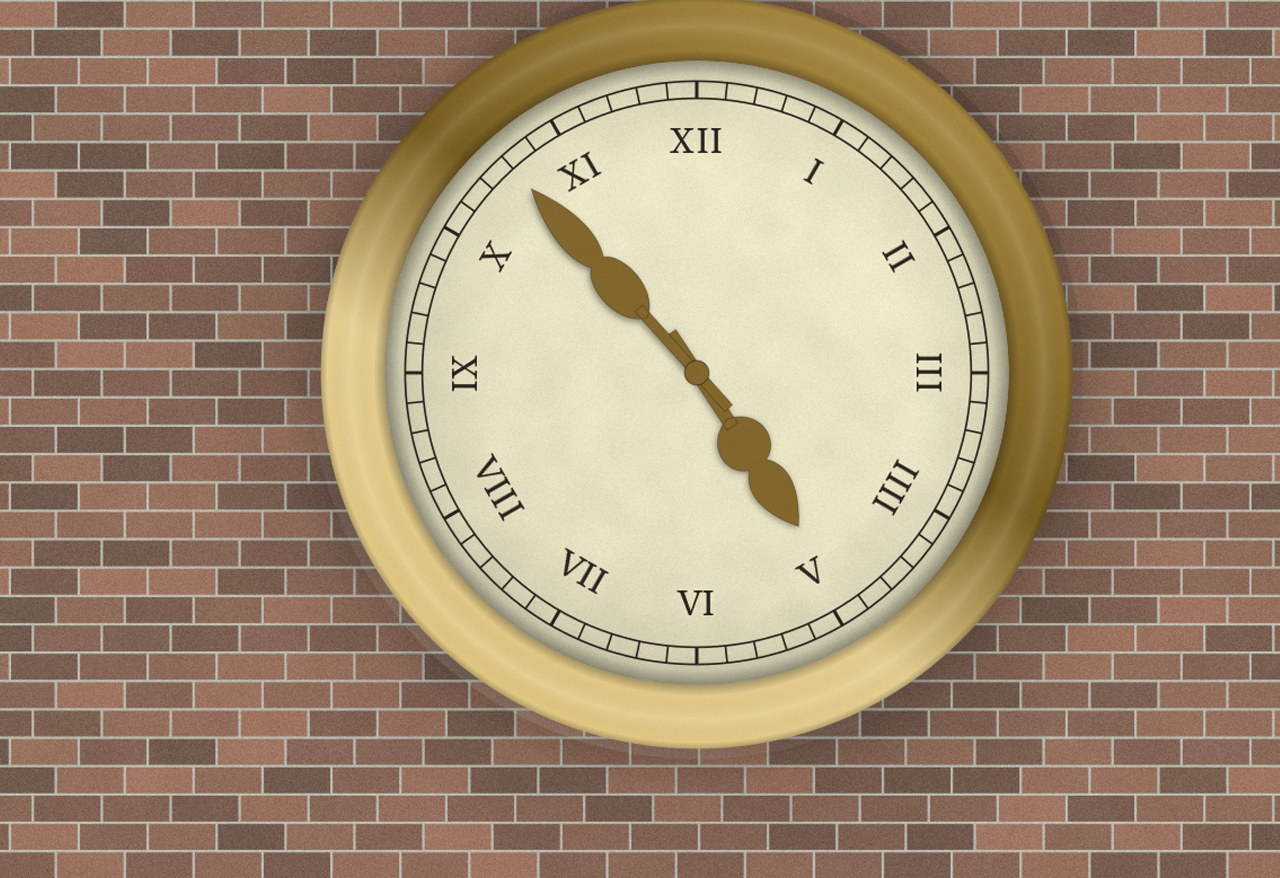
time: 4:53
